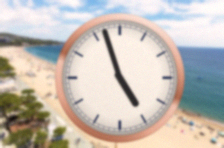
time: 4:57
